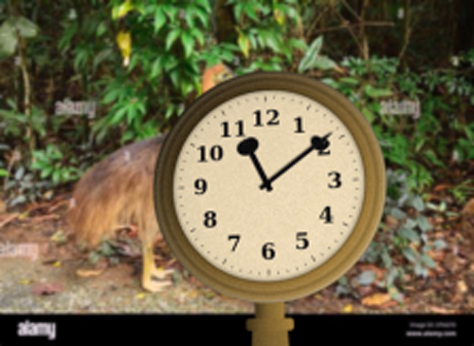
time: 11:09
